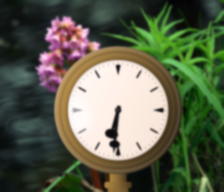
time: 6:31
